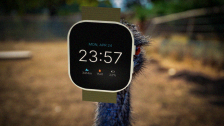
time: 23:57
